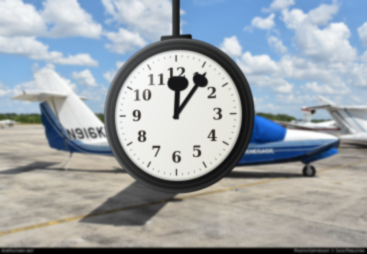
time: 12:06
